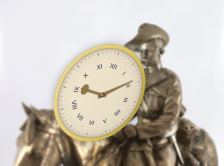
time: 9:09
